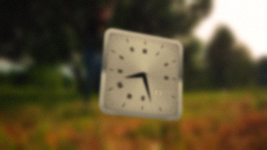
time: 8:27
